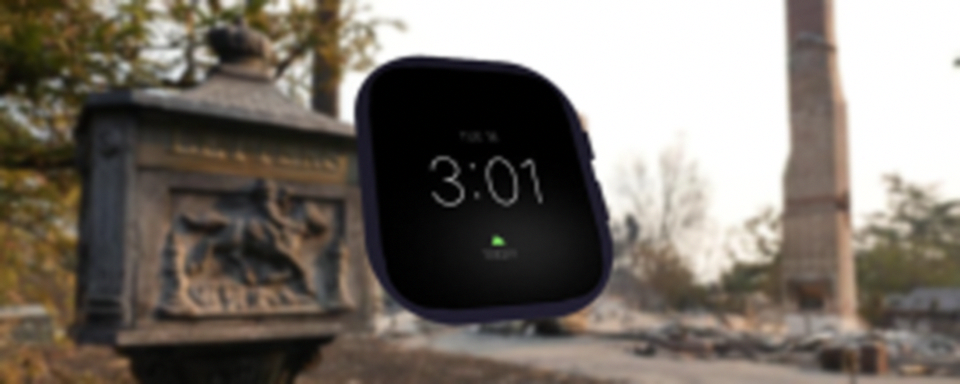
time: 3:01
